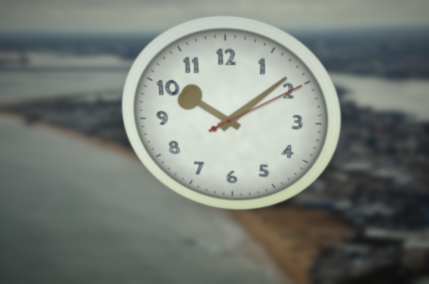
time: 10:08:10
